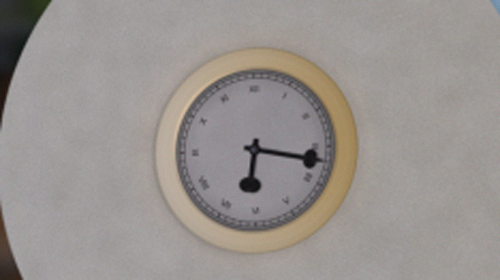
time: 6:17
